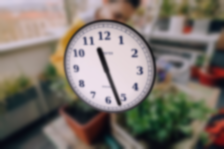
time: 11:27
